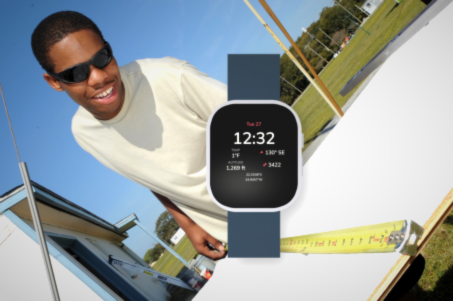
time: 12:32
